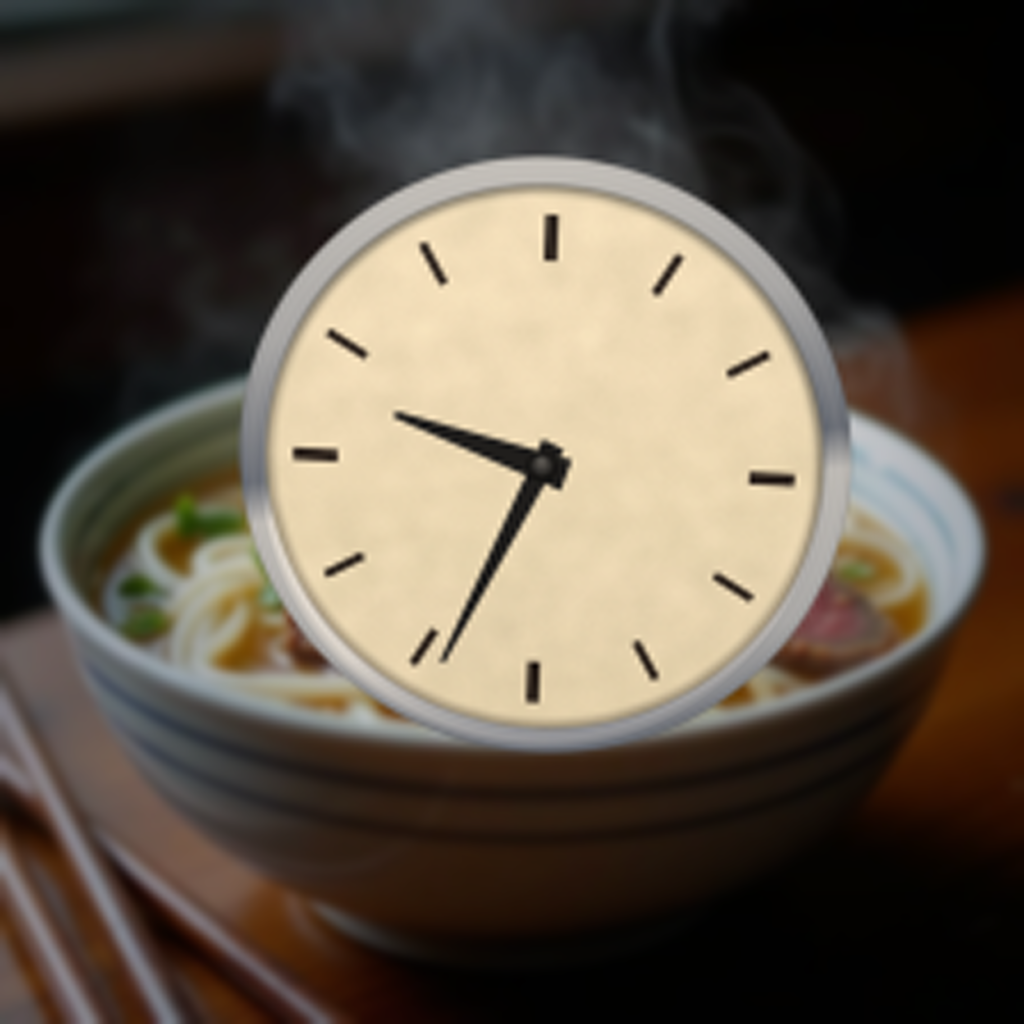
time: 9:34
